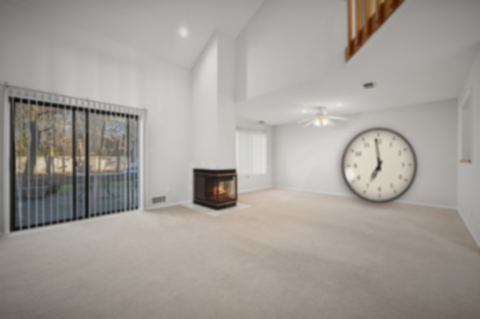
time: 6:59
